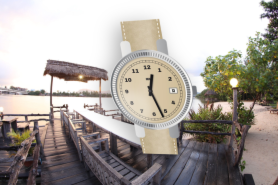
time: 12:27
